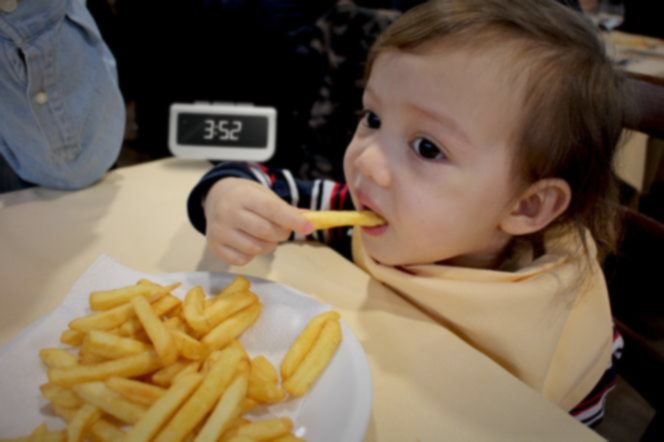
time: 3:52
